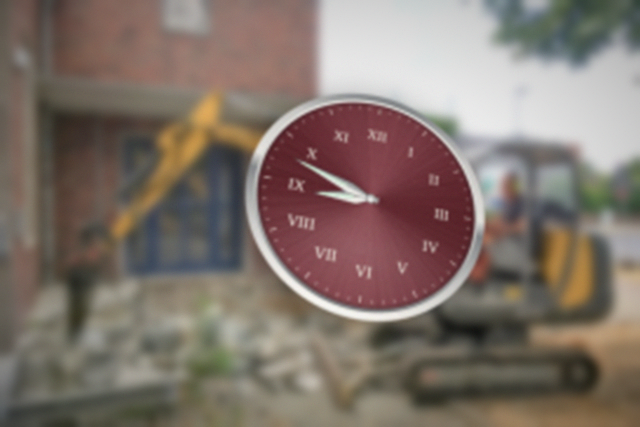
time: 8:48
